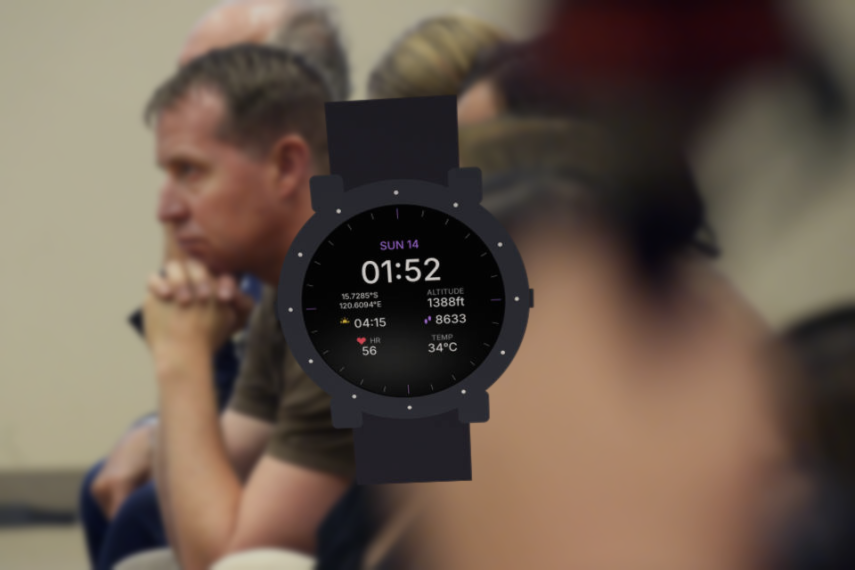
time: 1:52
